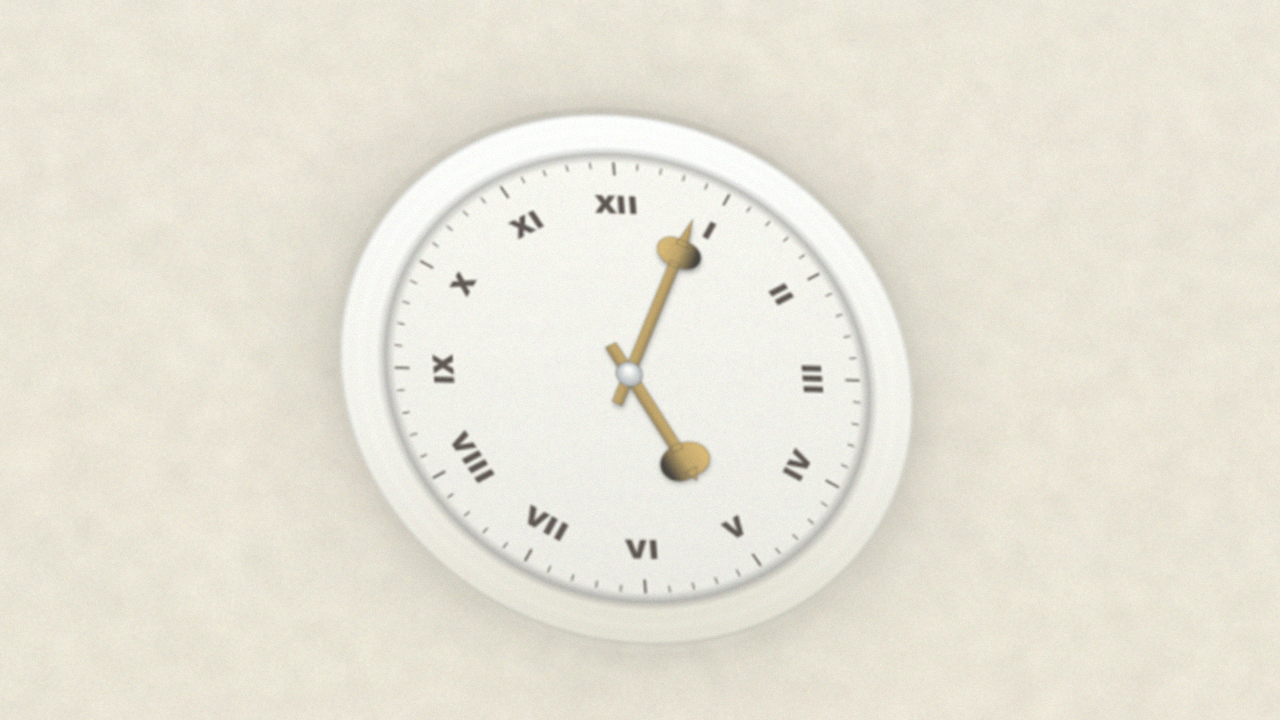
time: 5:04
